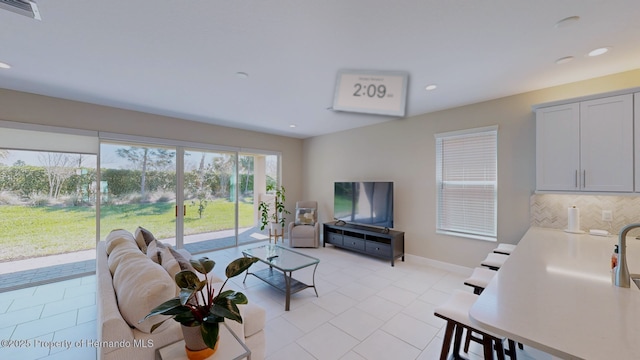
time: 2:09
